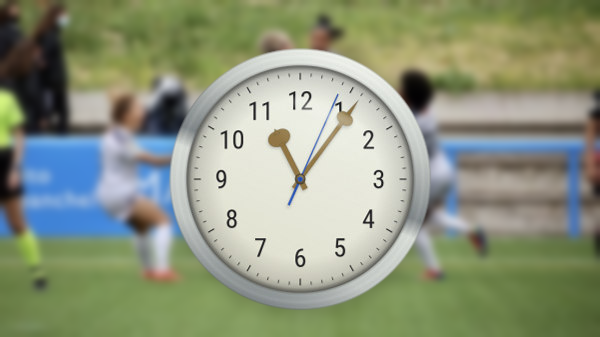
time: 11:06:04
